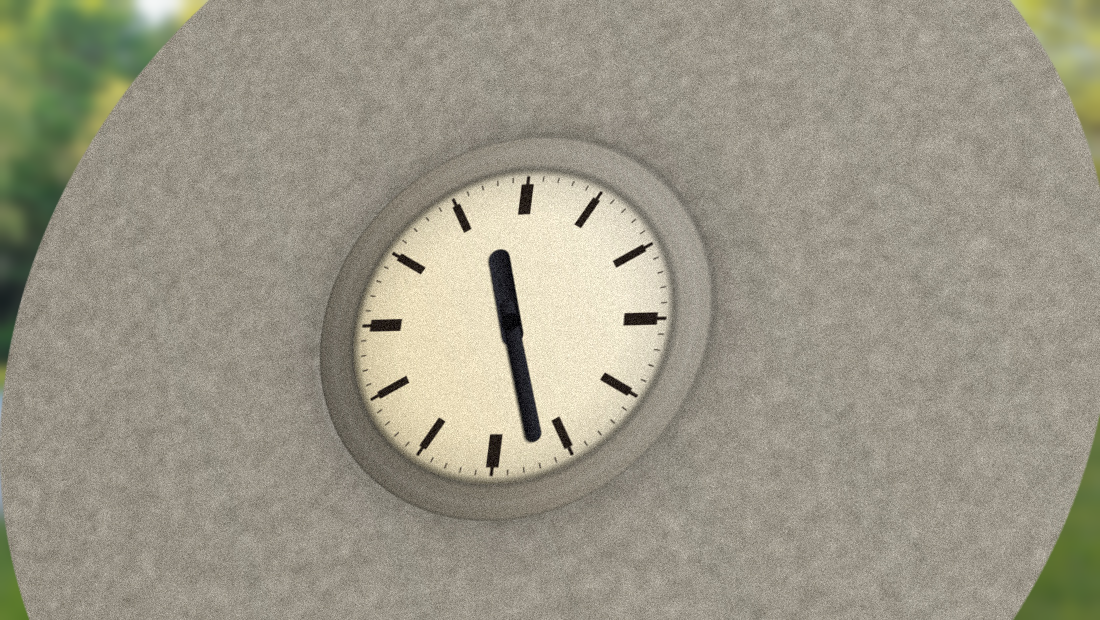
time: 11:27
